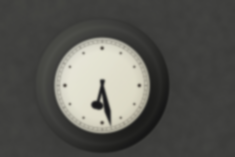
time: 6:28
